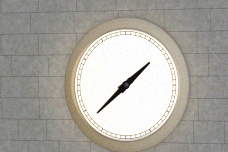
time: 1:38
